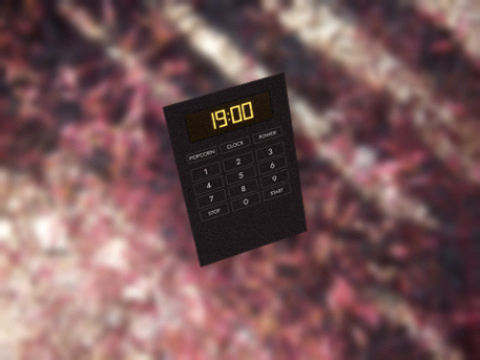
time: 19:00
